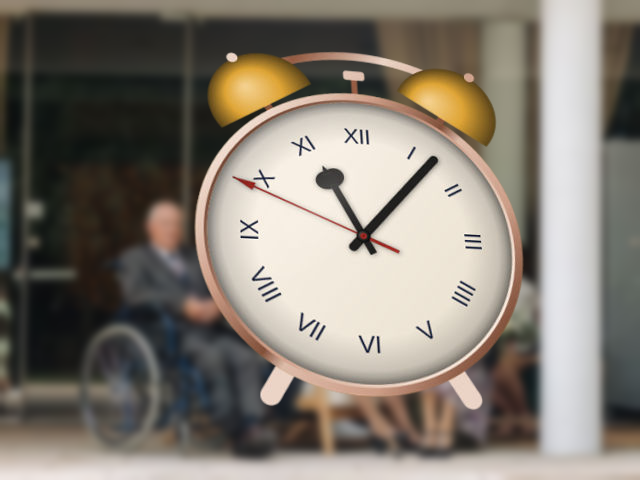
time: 11:06:49
